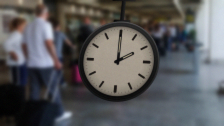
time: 2:00
